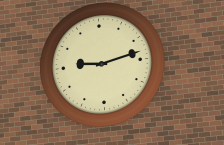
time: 9:13
